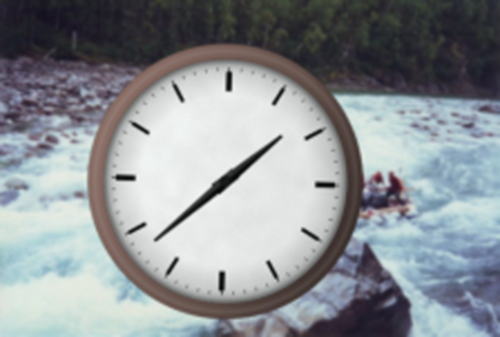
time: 1:38
